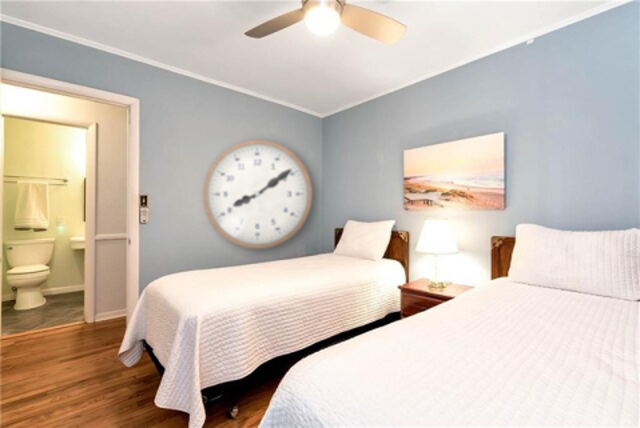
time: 8:09
